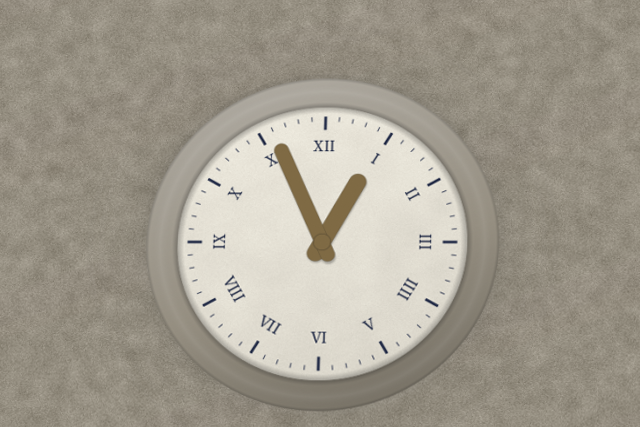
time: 12:56
